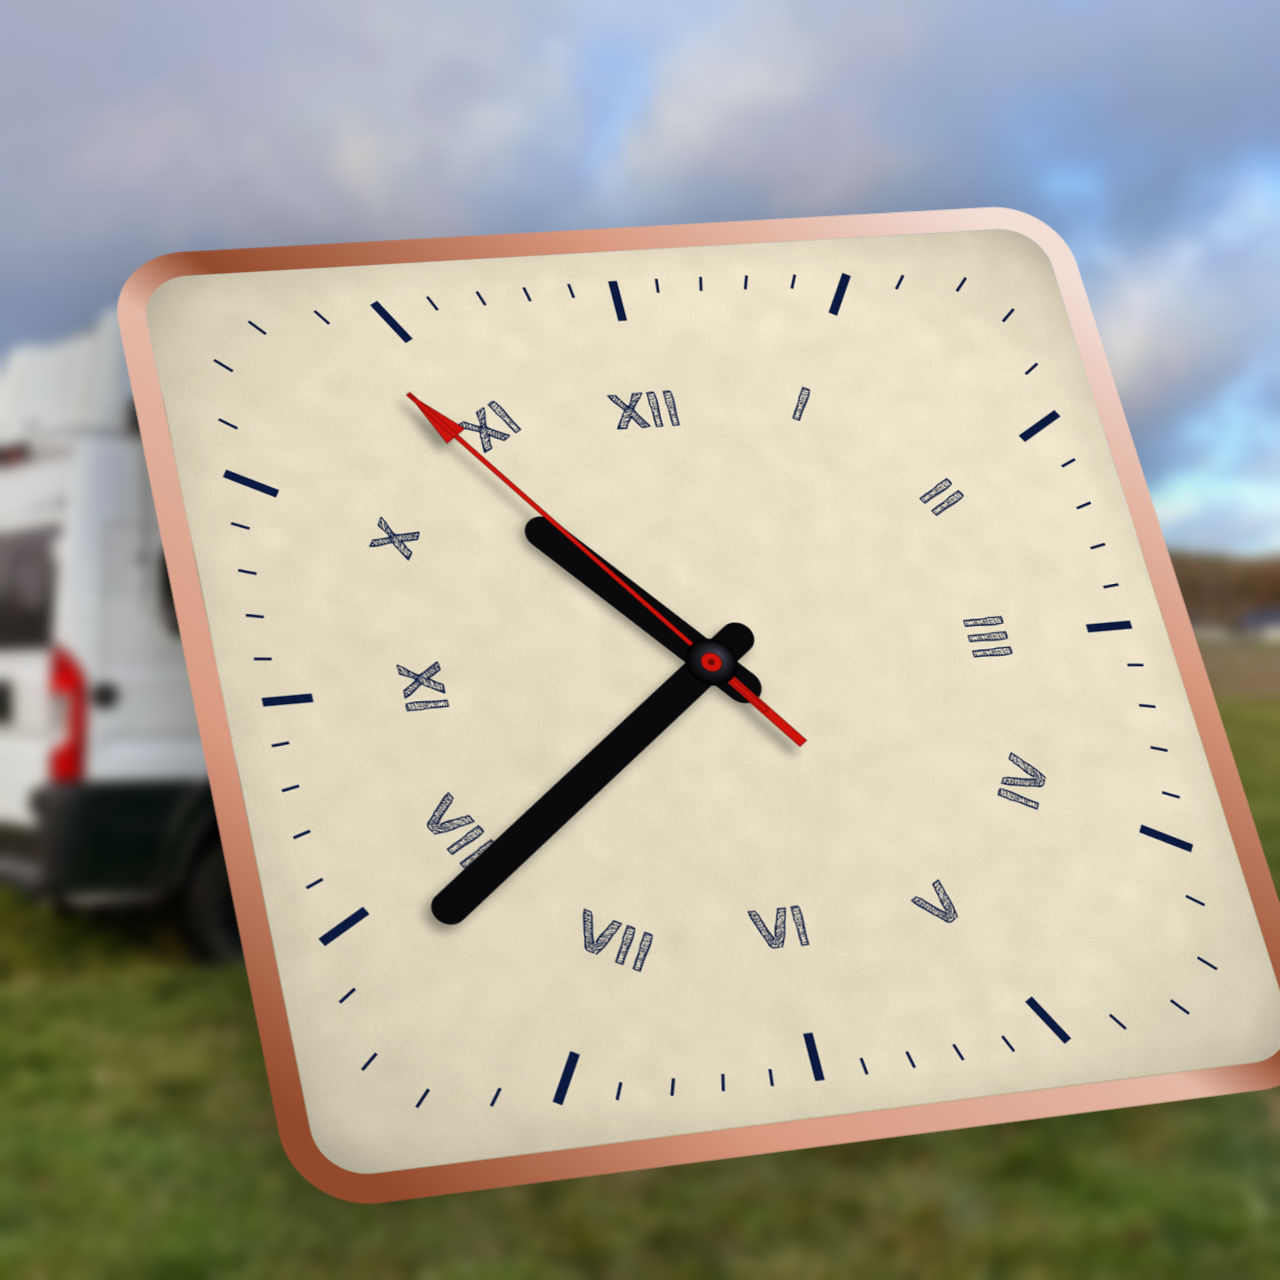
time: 10:38:54
